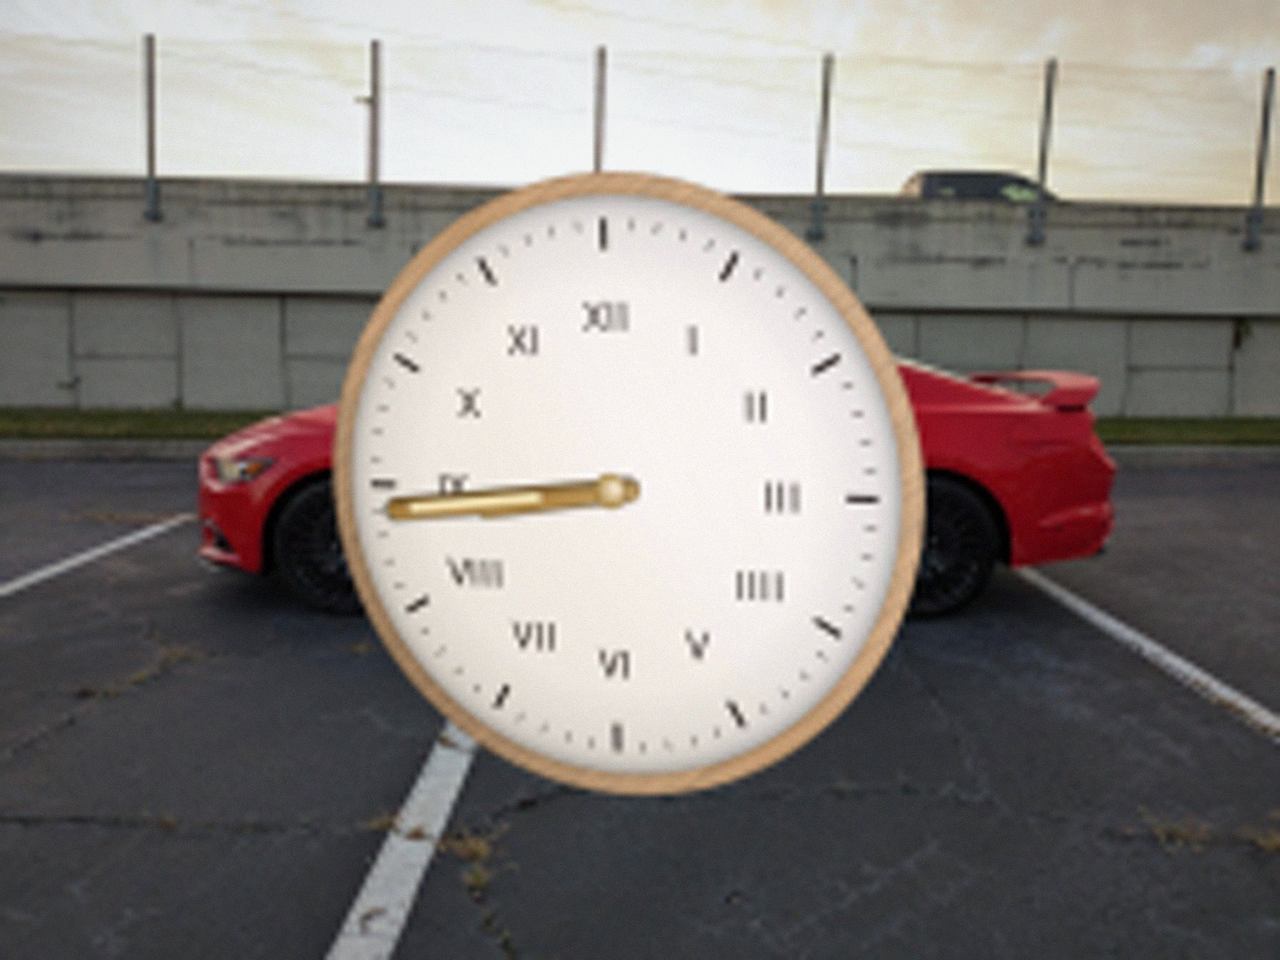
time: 8:44
